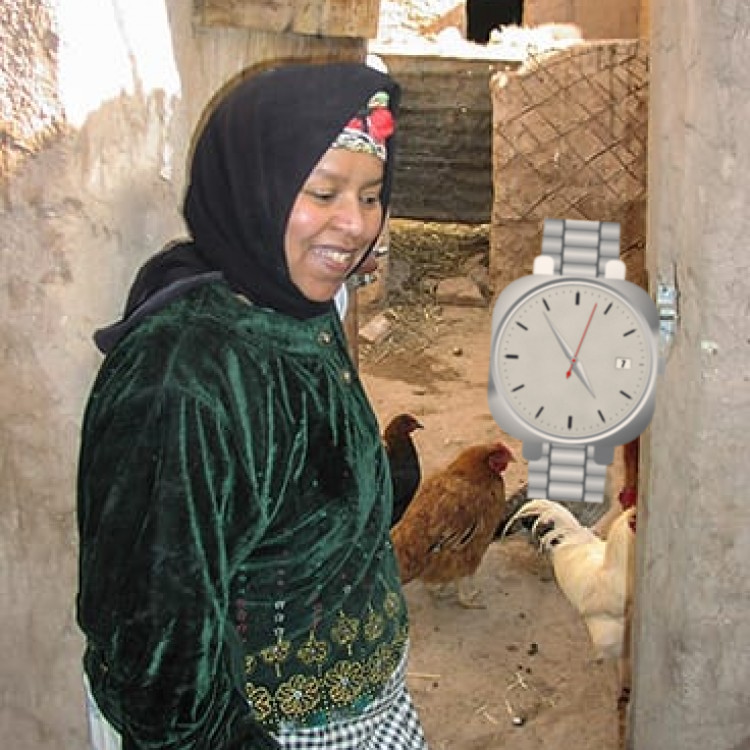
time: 4:54:03
